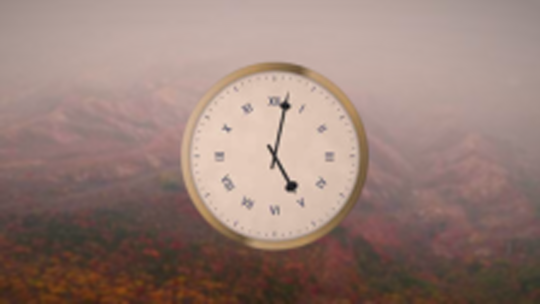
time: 5:02
